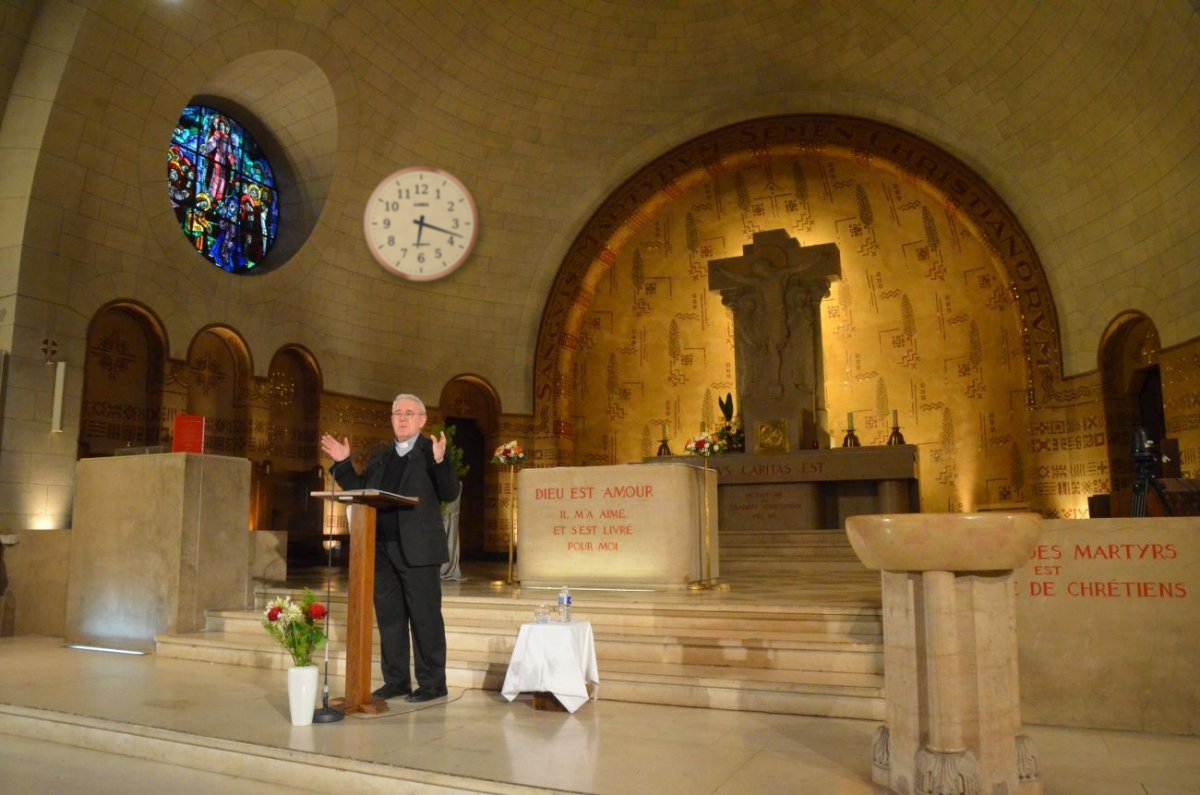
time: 6:18
